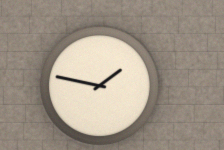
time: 1:47
